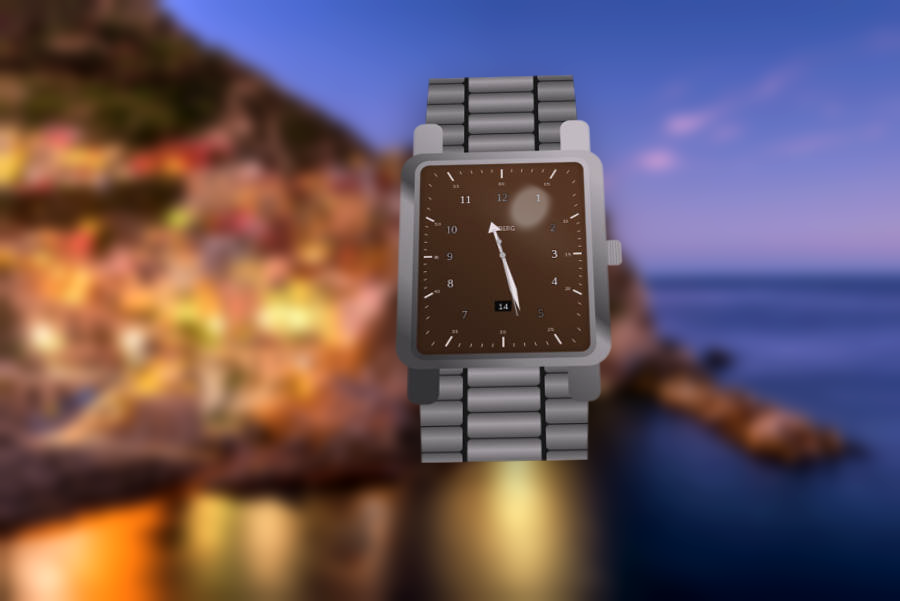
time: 11:27:28
